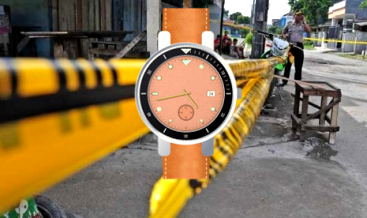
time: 4:43
